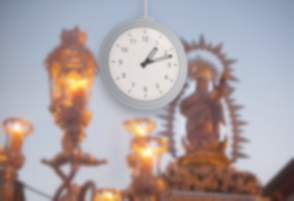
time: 1:12
